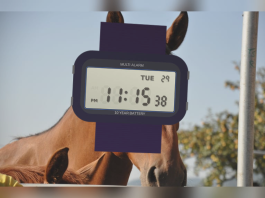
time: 11:15:38
